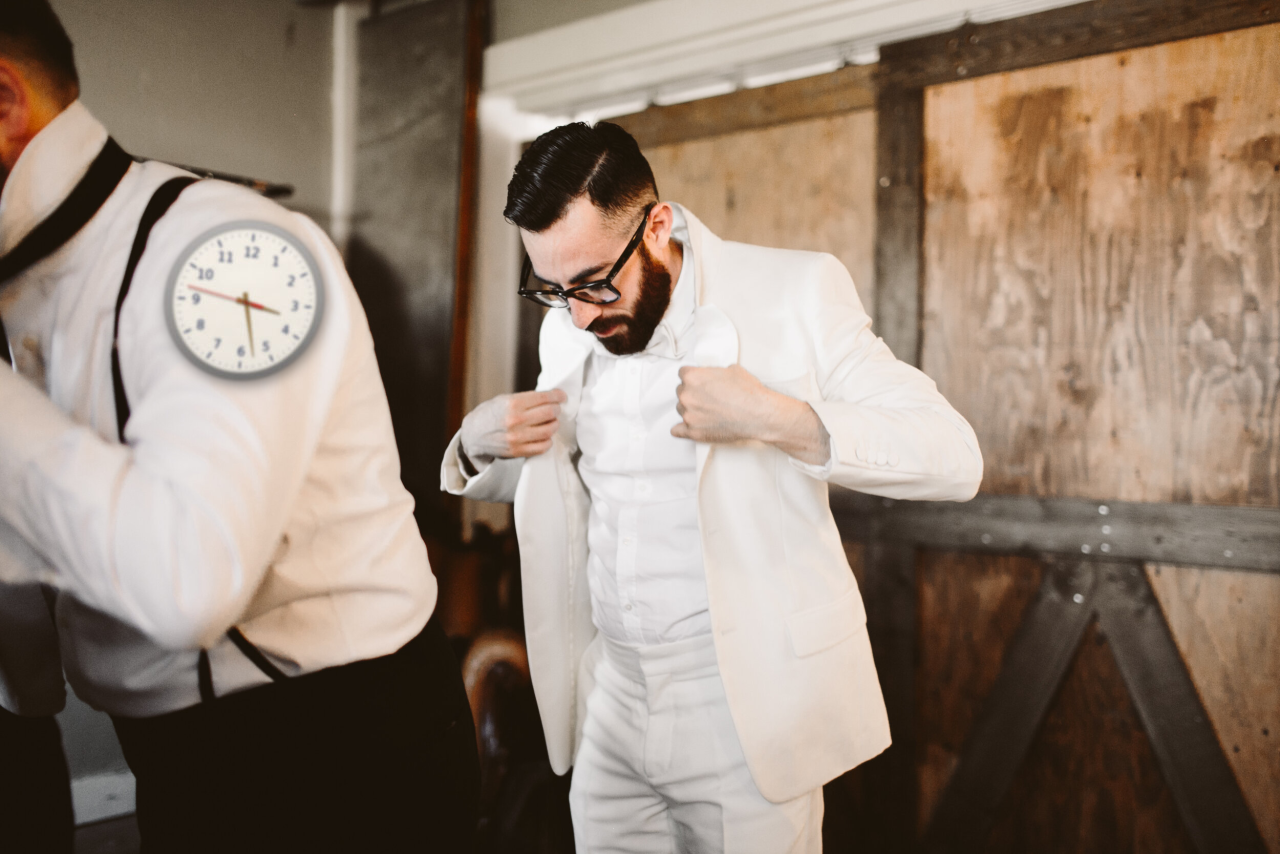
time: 3:27:47
